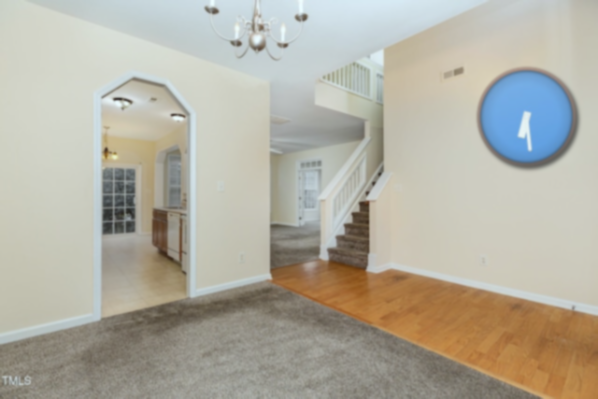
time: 6:29
